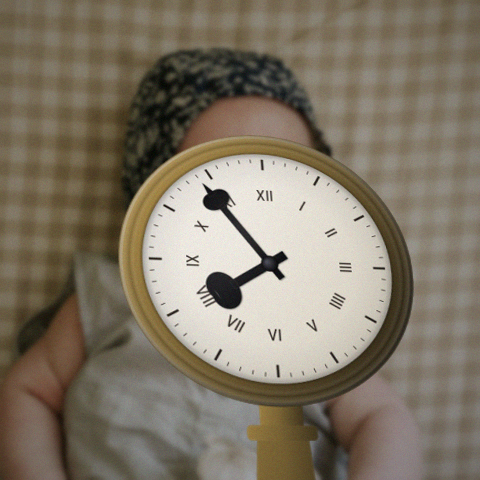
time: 7:54
